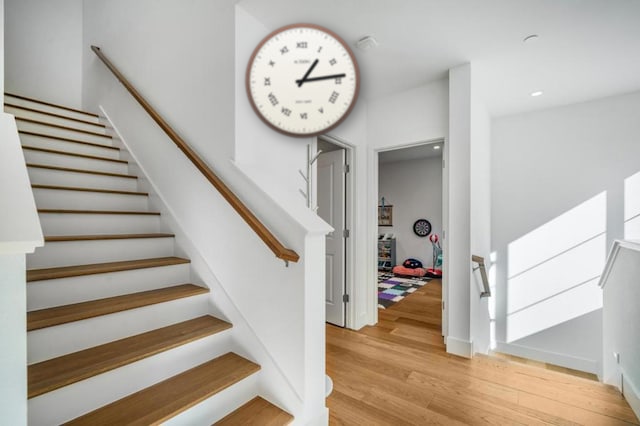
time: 1:14
